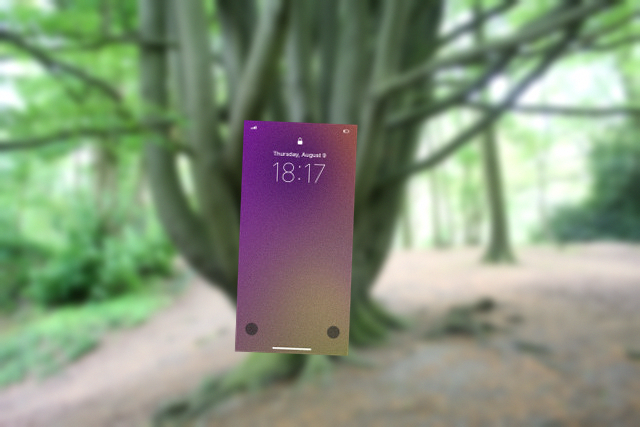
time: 18:17
